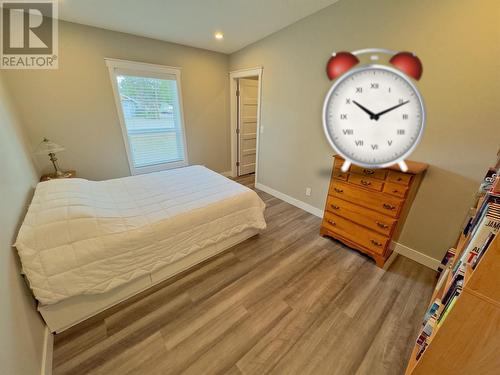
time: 10:11
